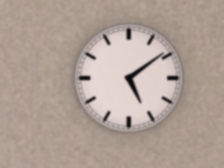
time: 5:09
